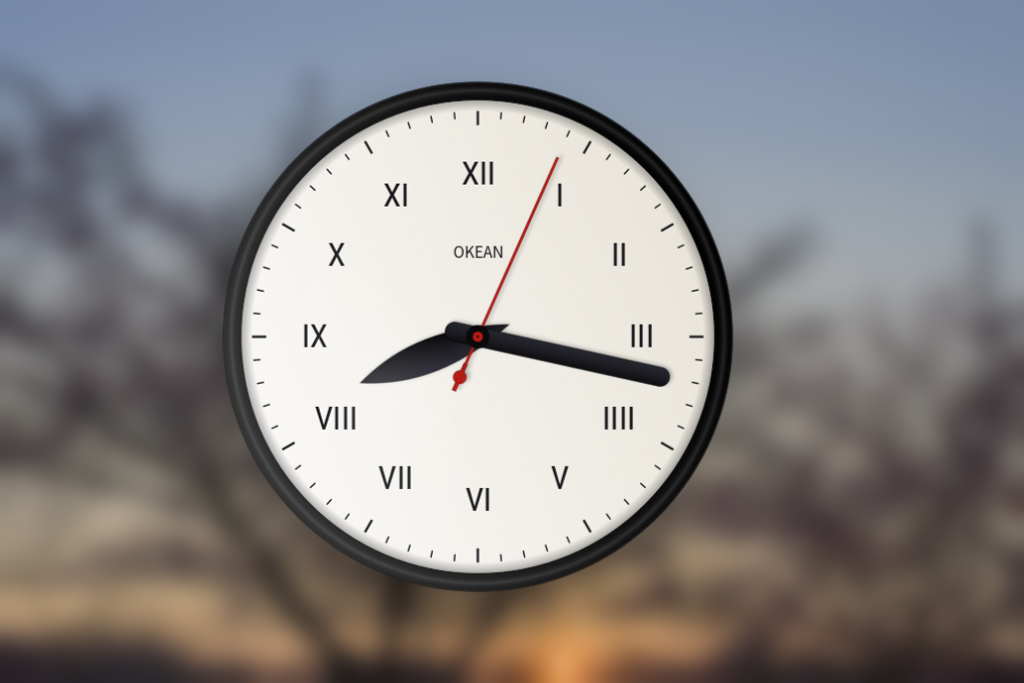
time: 8:17:04
